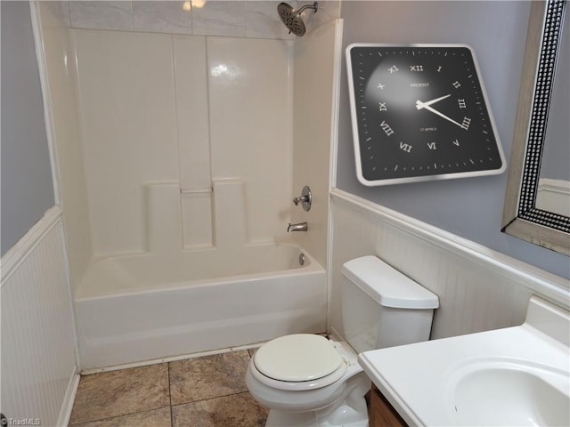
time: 2:21
